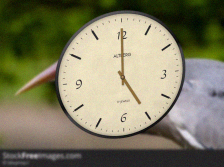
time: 5:00
